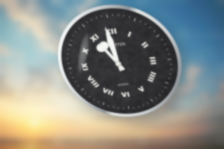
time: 10:59
